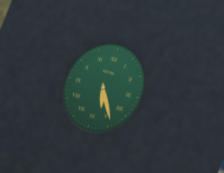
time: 5:24
